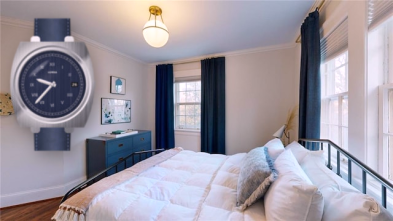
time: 9:37
